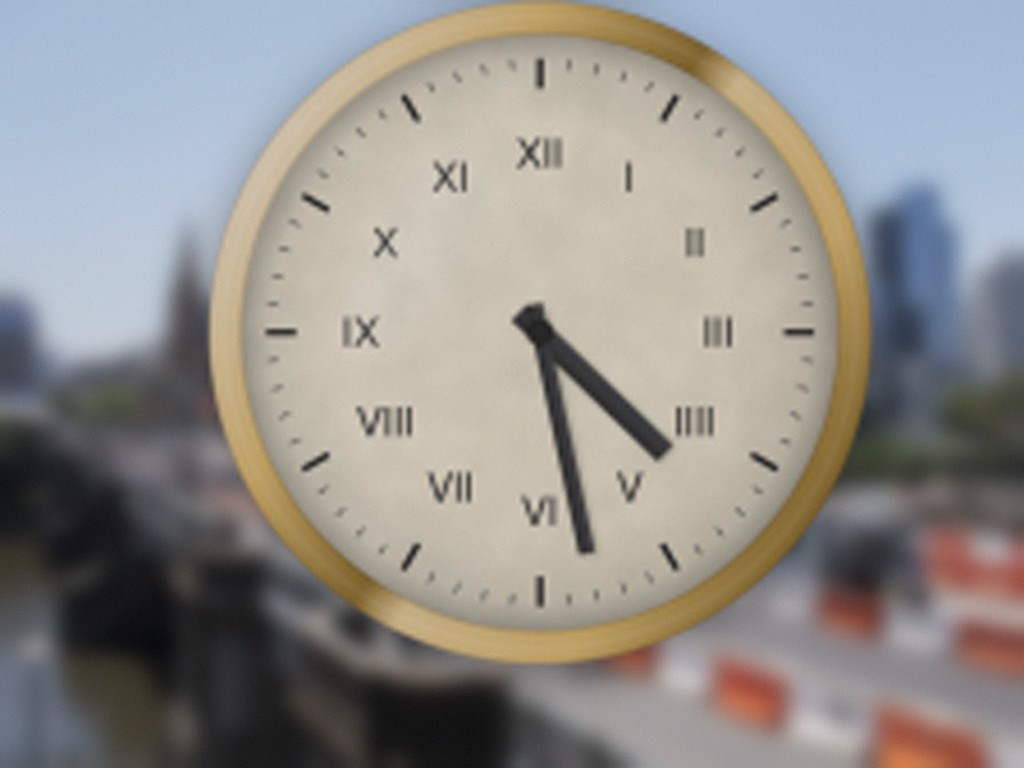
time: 4:28
